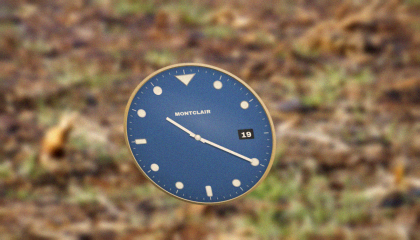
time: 10:20
